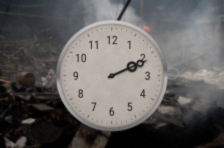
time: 2:11
